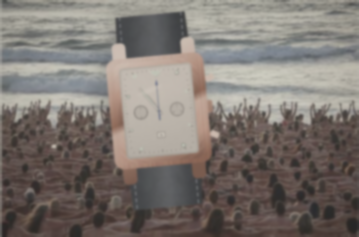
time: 10:54
